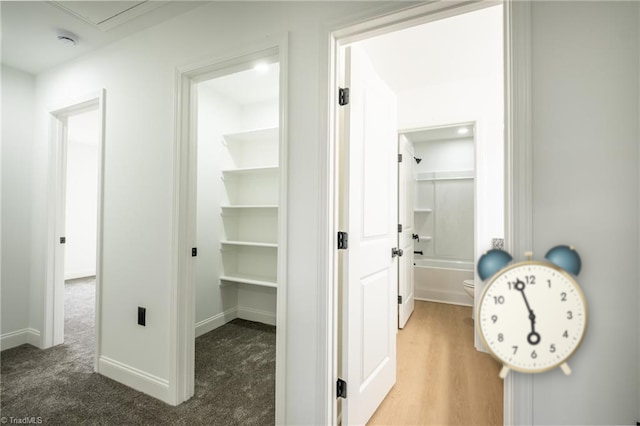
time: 5:57
